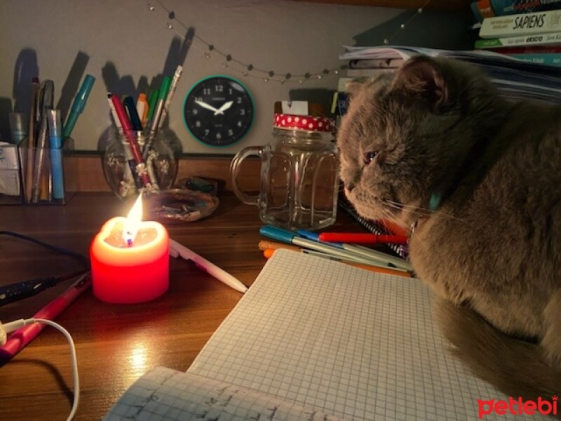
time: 1:49
